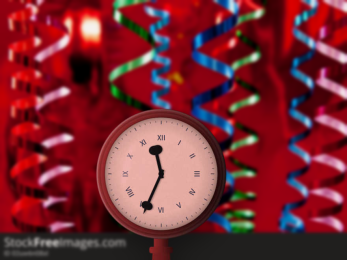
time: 11:34
